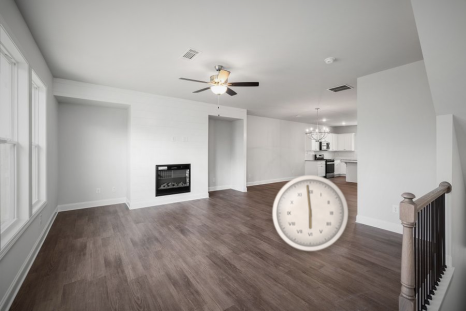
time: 5:59
